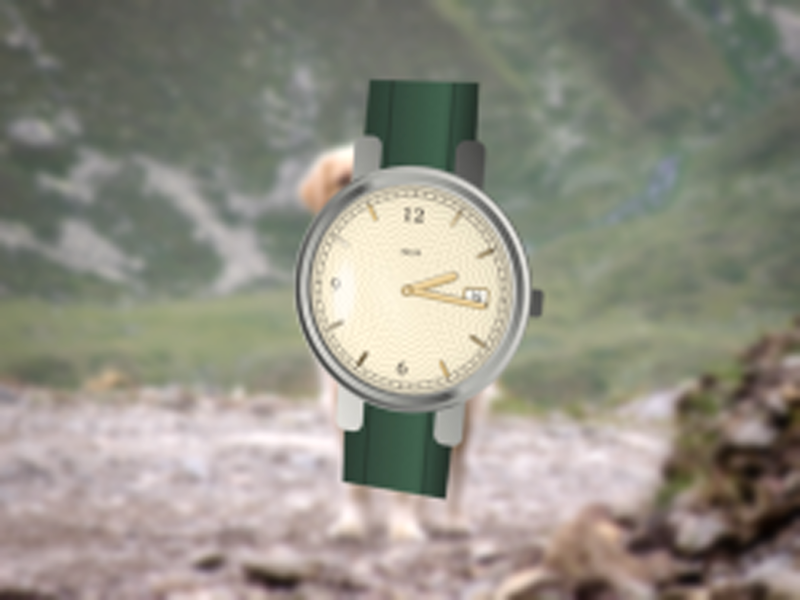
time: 2:16
